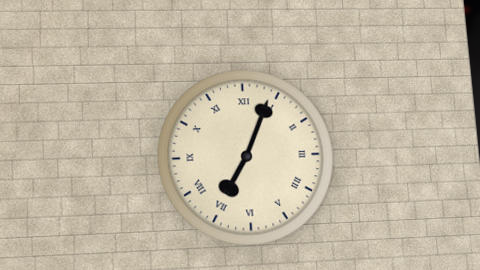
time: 7:04
